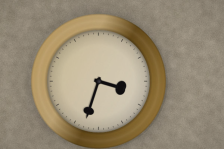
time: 3:33
